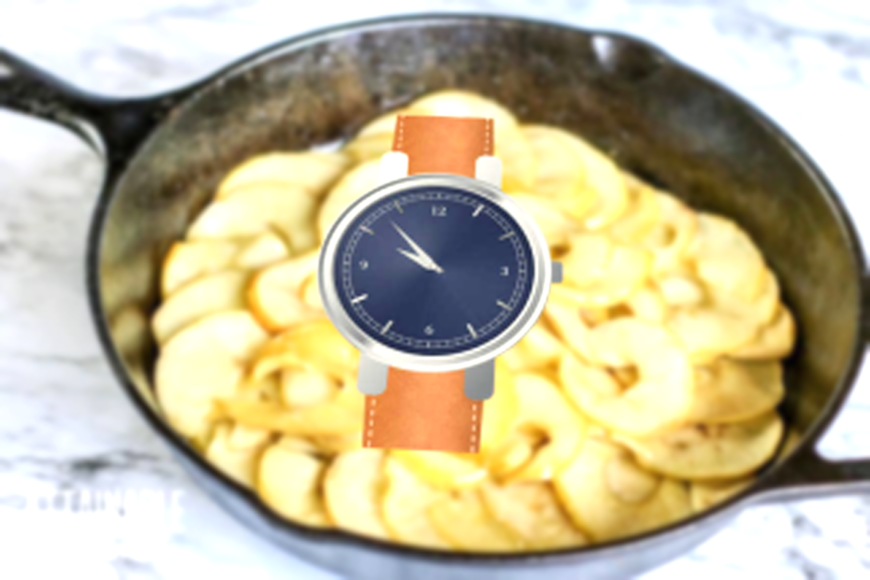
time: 9:53
